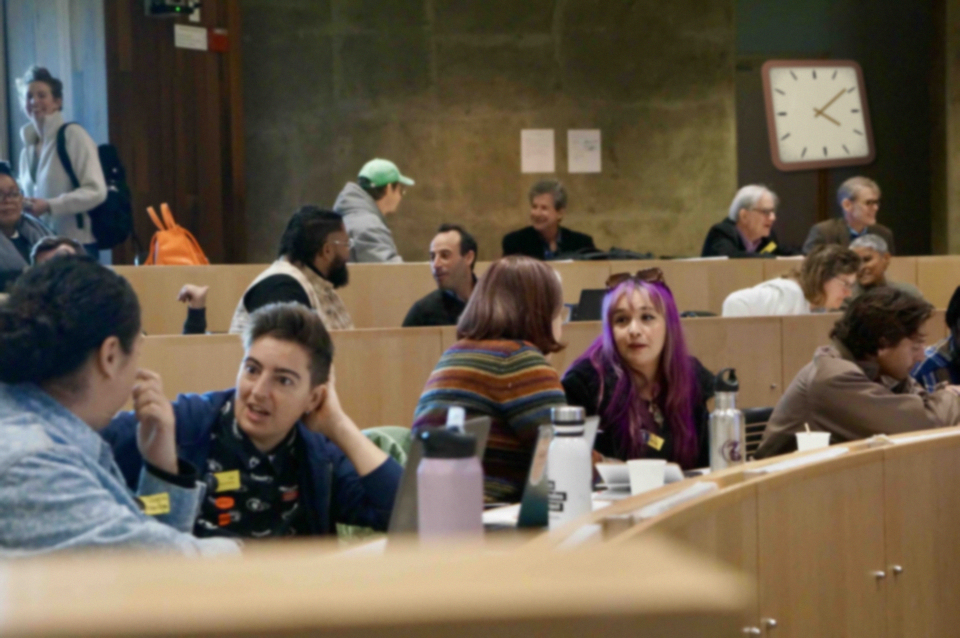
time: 4:09
